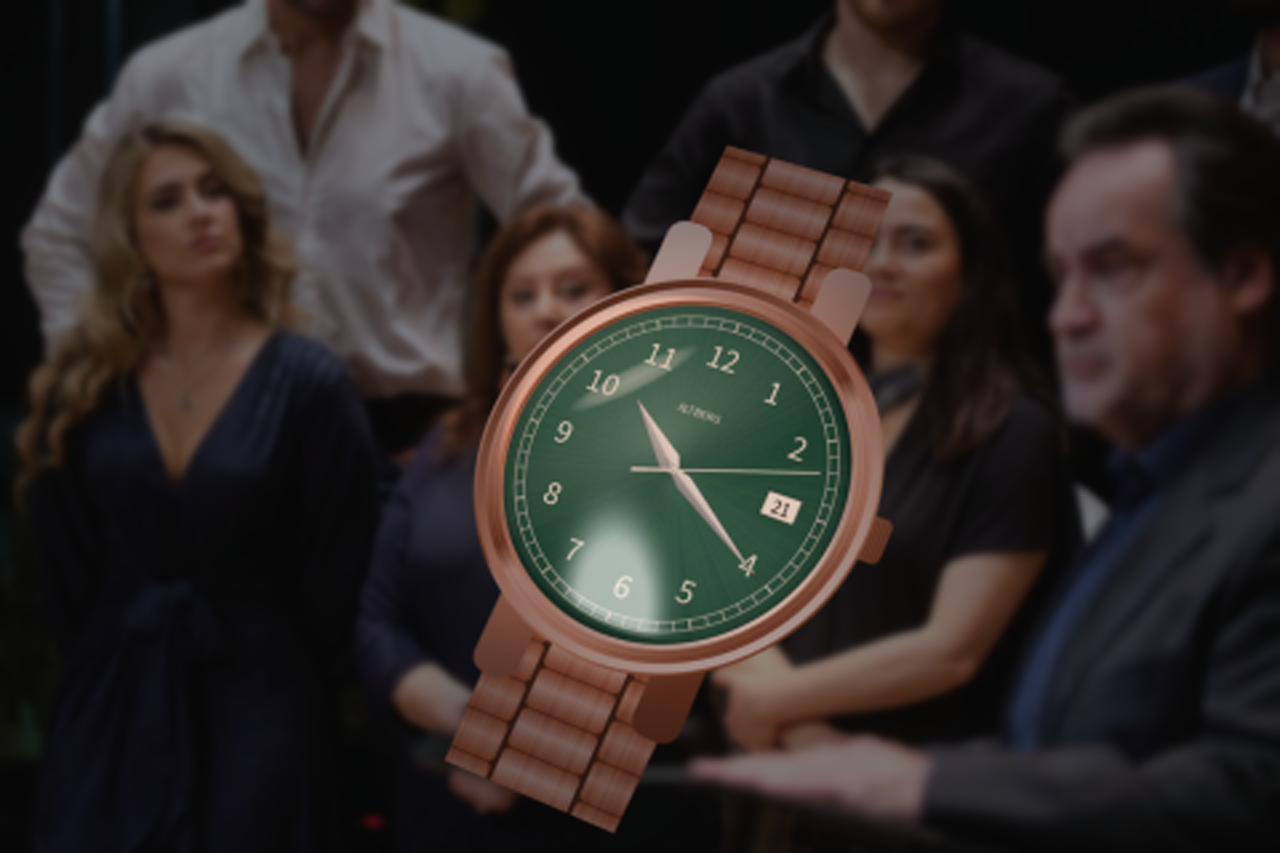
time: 10:20:12
